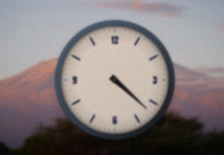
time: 4:22
